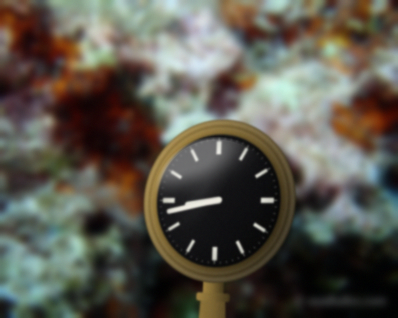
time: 8:43
